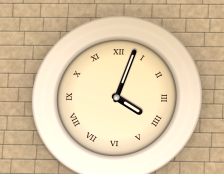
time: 4:03
